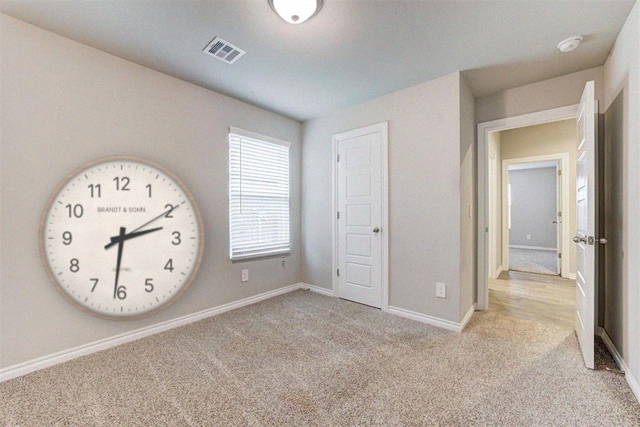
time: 2:31:10
